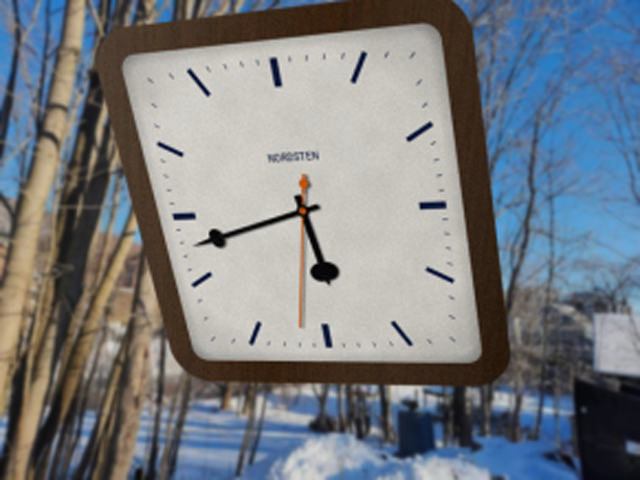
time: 5:42:32
